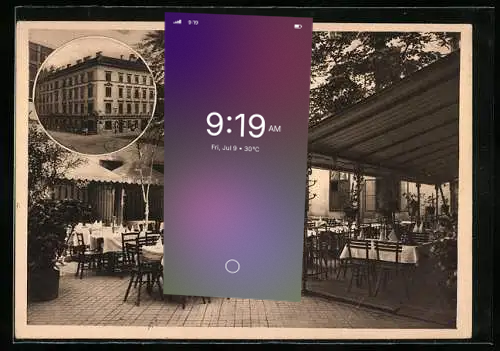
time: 9:19
